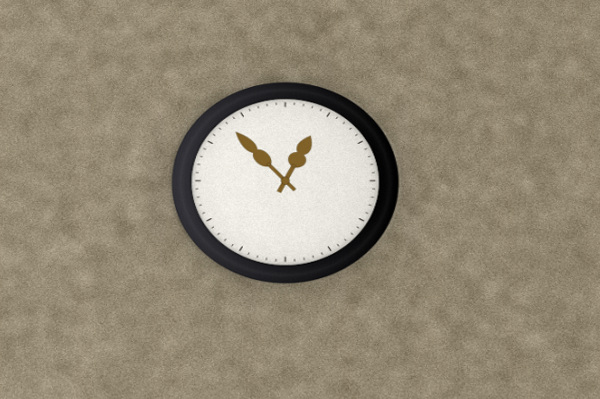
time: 12:53
